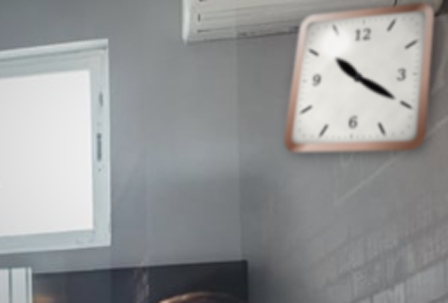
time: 10:20
